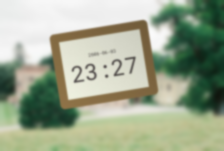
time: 23:27
